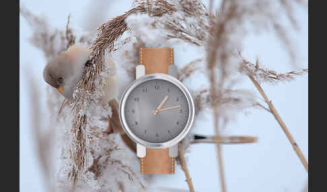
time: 1:13
